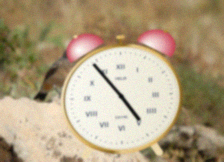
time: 4:54
